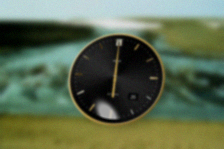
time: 6:00
